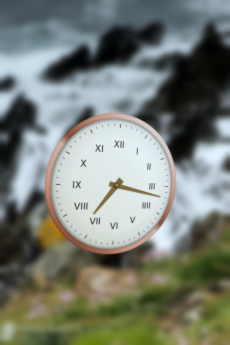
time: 7:17
